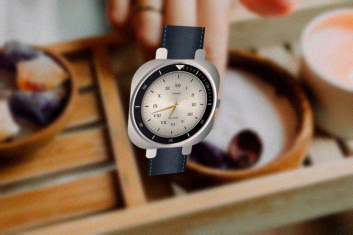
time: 6:42
